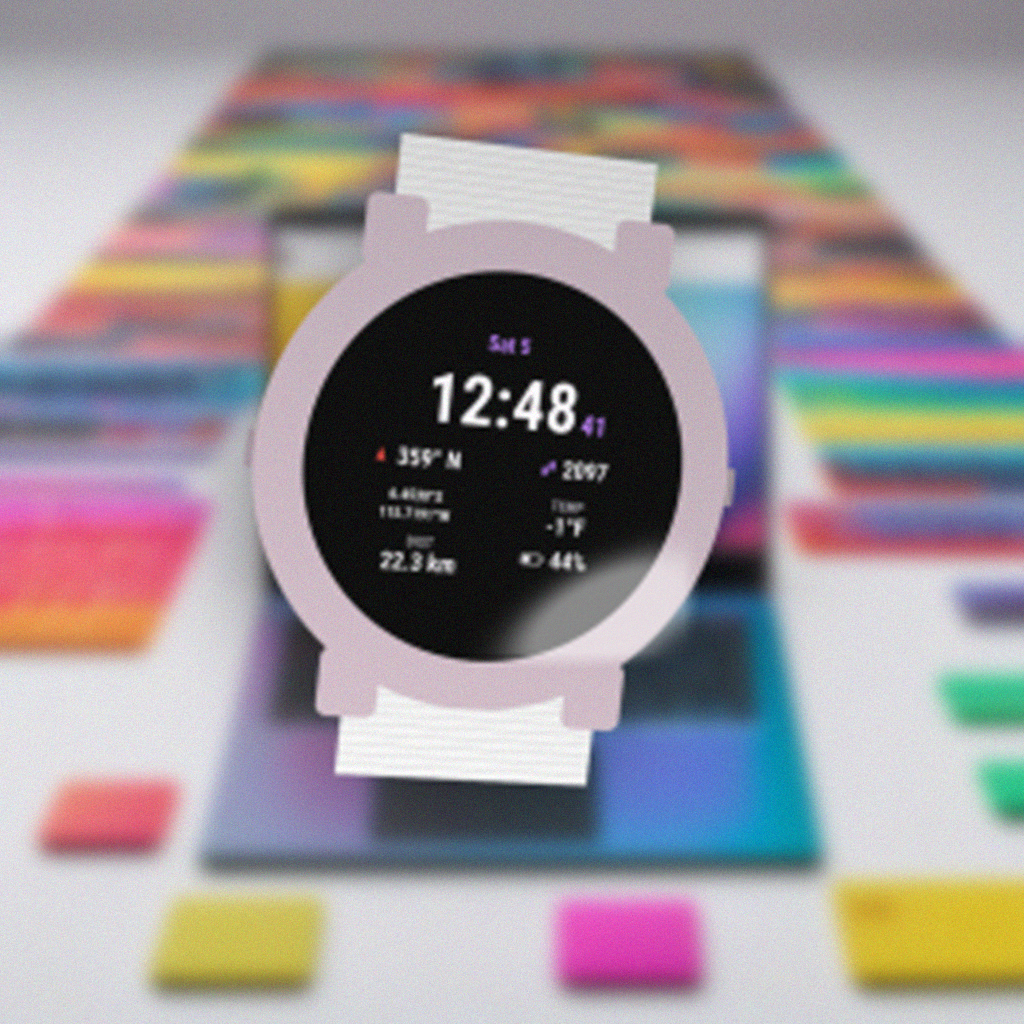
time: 12:48
